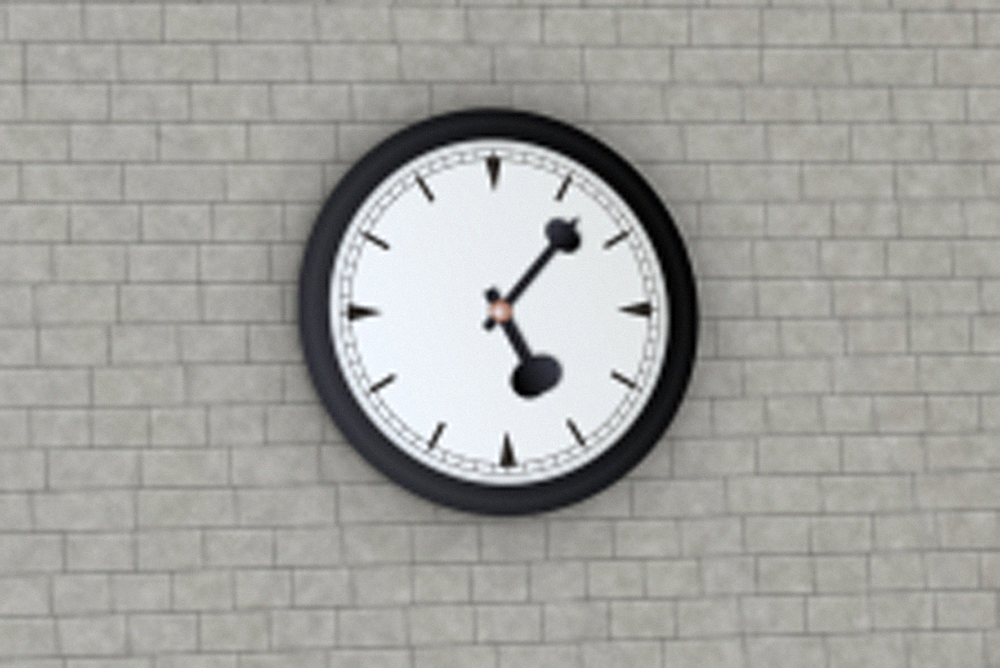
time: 5:07
